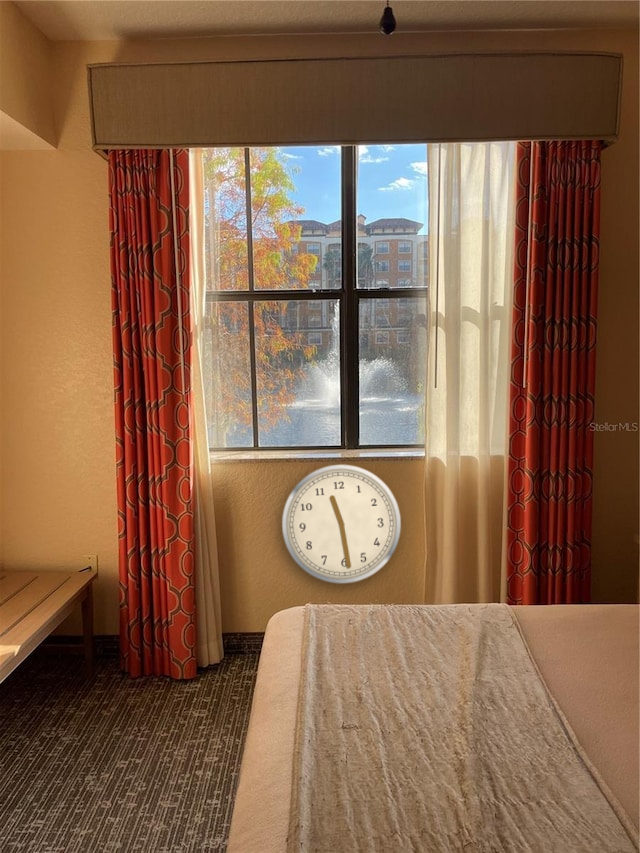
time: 11:29
